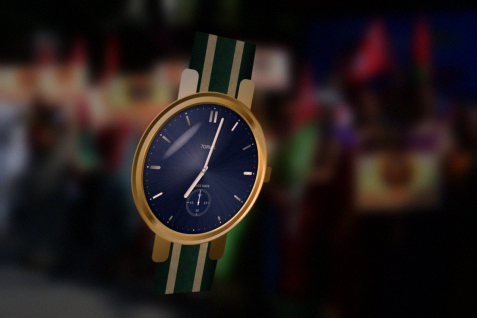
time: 7:02
